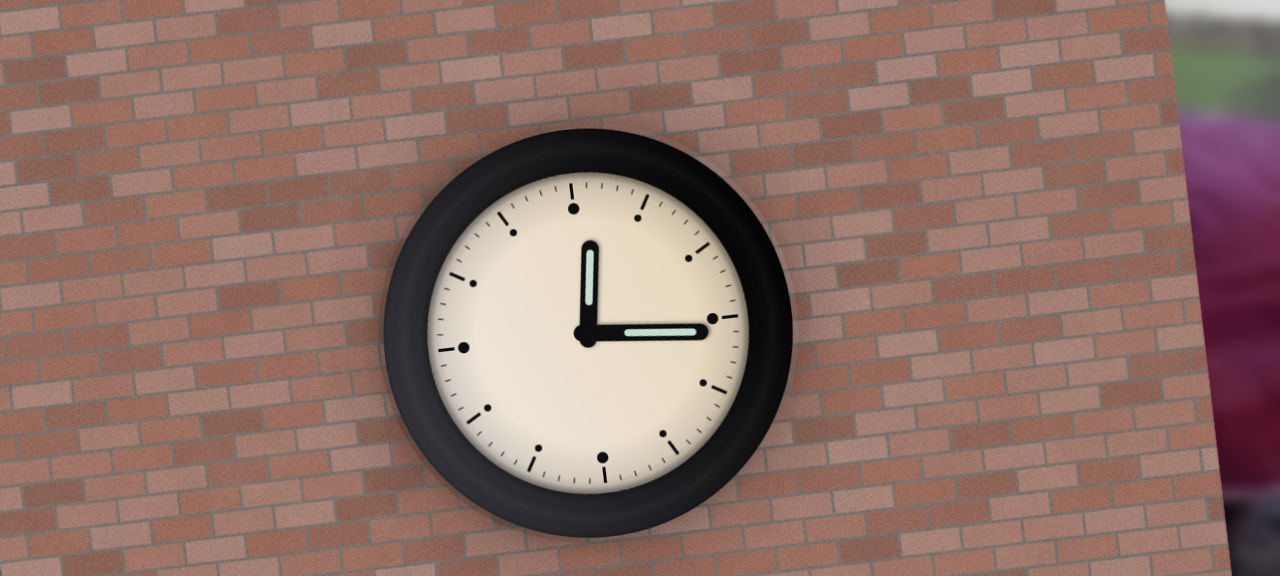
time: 12:16
